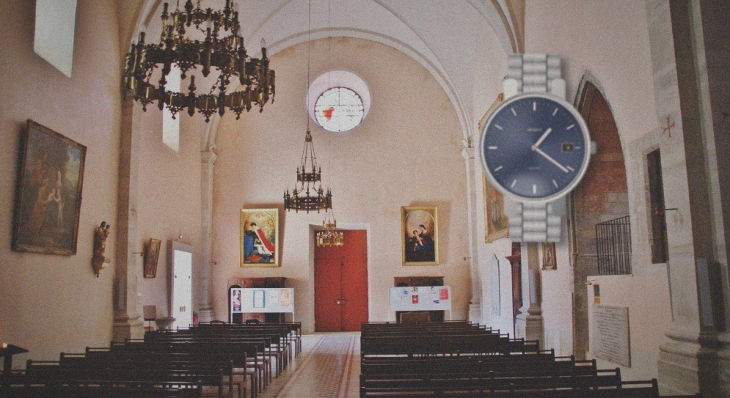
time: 1:21
